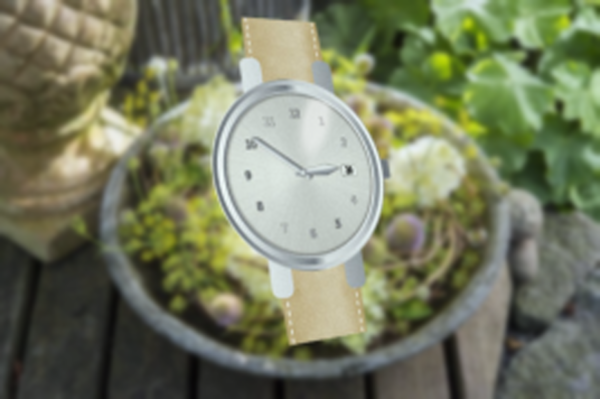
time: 2:51
